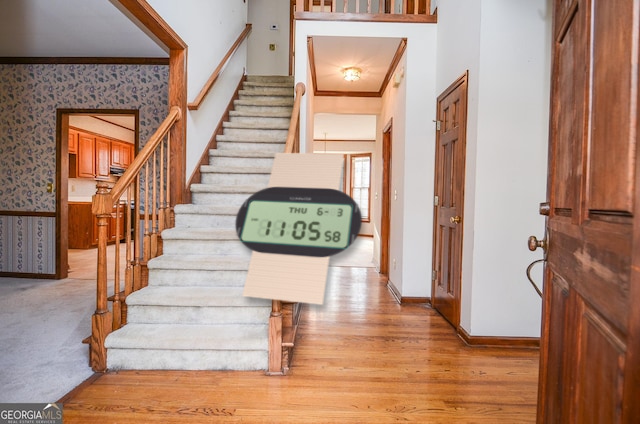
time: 11:05:58
